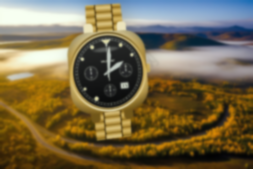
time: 2:01
